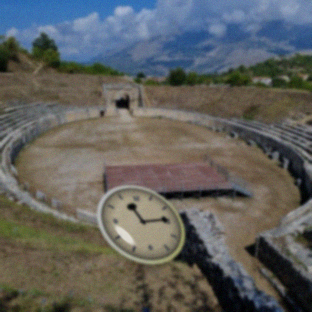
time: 11:14
